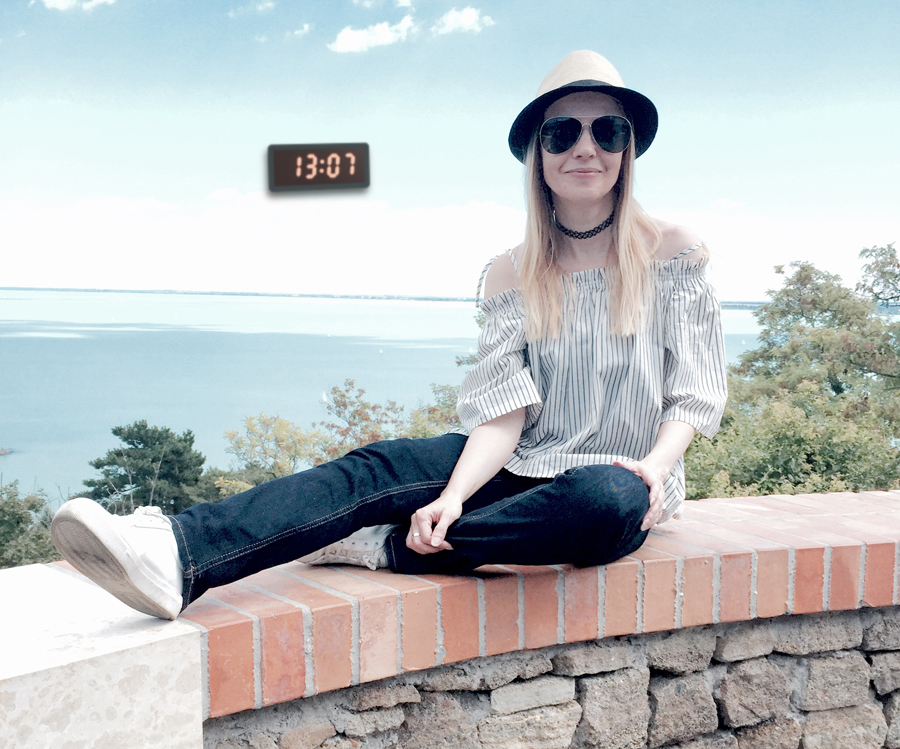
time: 13:07
